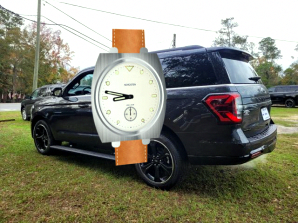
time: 8:47
